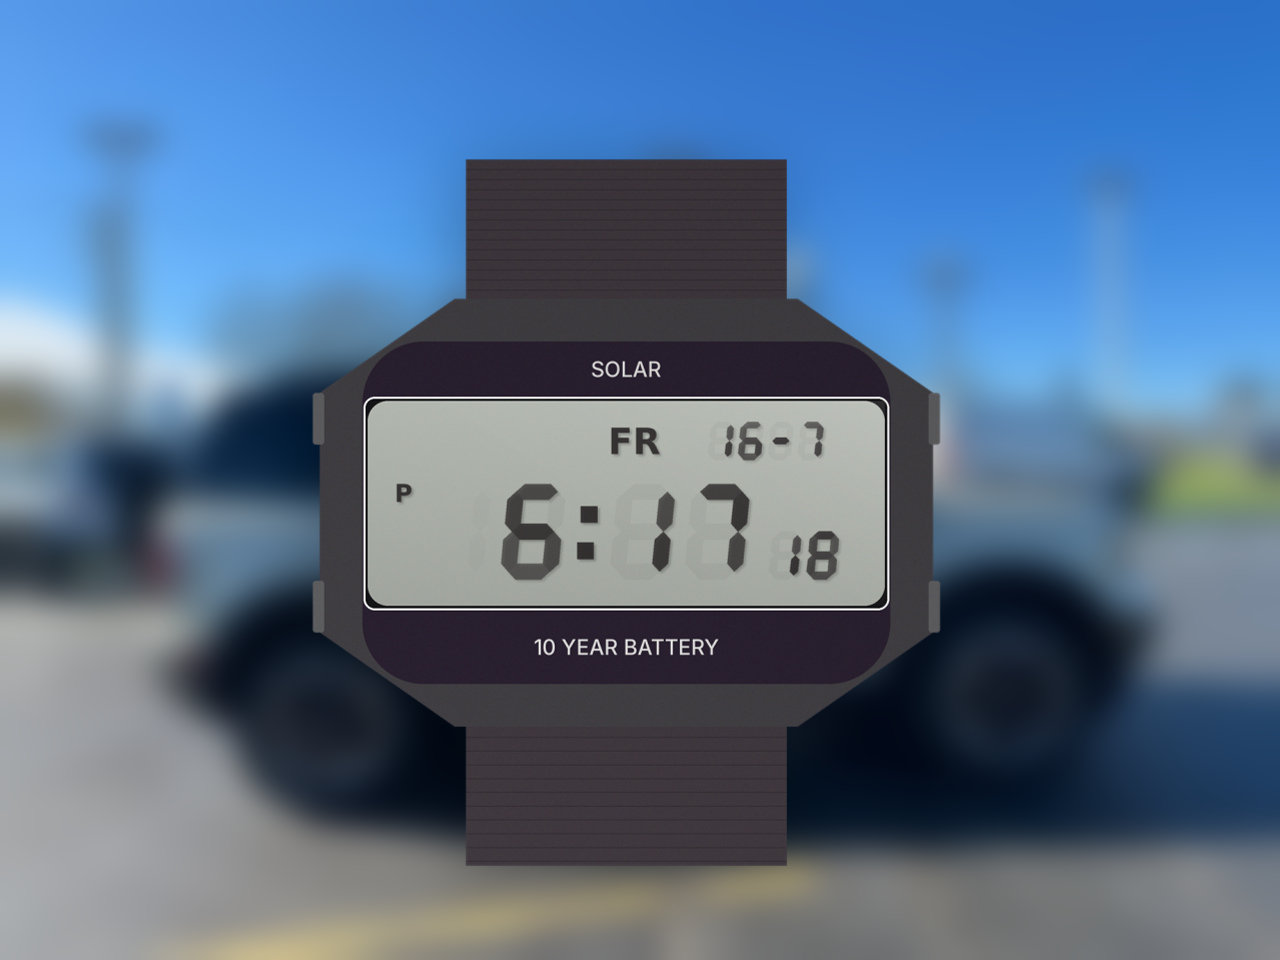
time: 6:17:18
